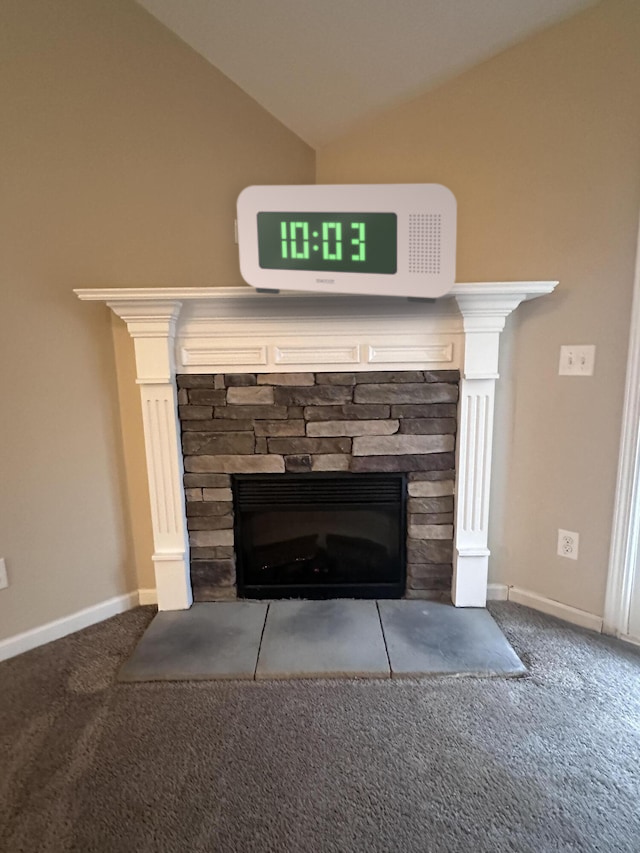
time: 10:03
